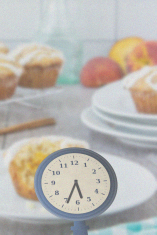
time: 5:34
